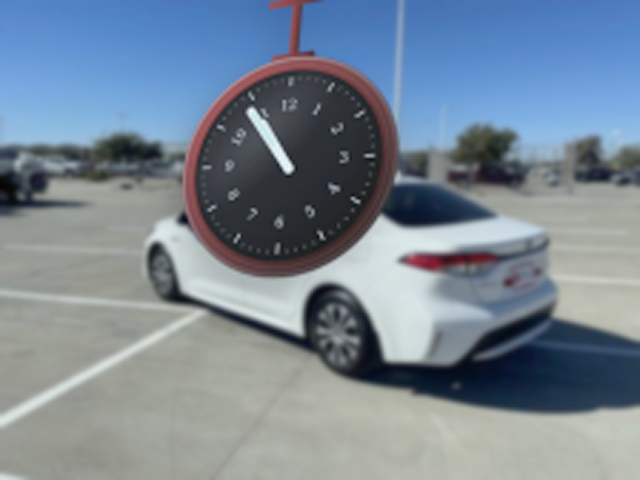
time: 10:54
